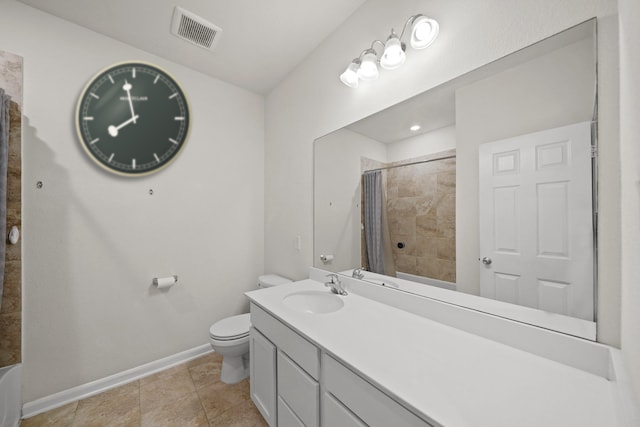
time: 7:58
